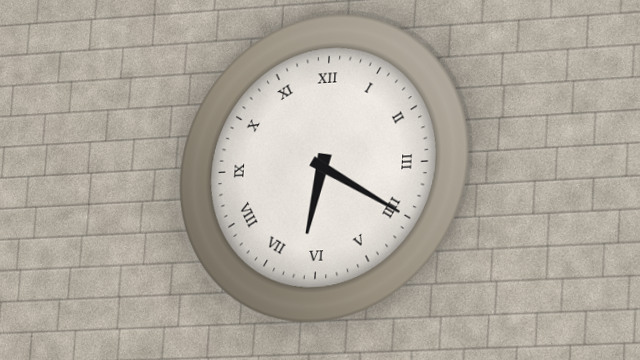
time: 6:20
